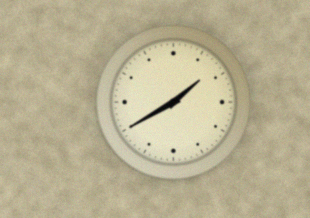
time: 1:40
